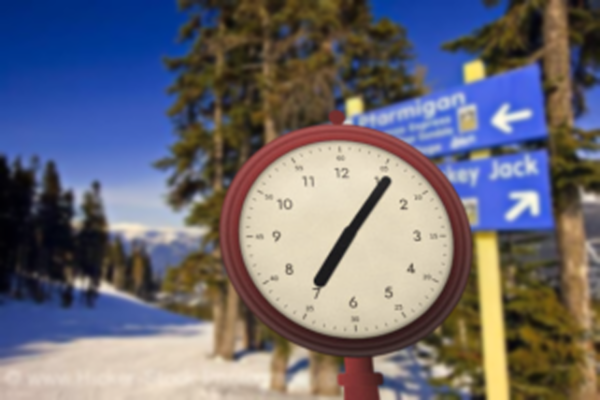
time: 7:06
